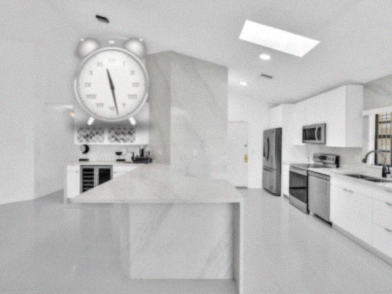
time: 11:28
